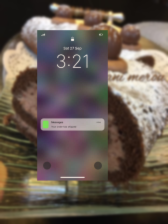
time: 3:21
